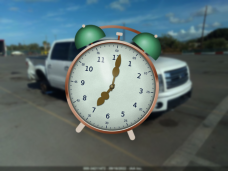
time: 7:01
